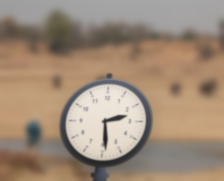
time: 2:29
